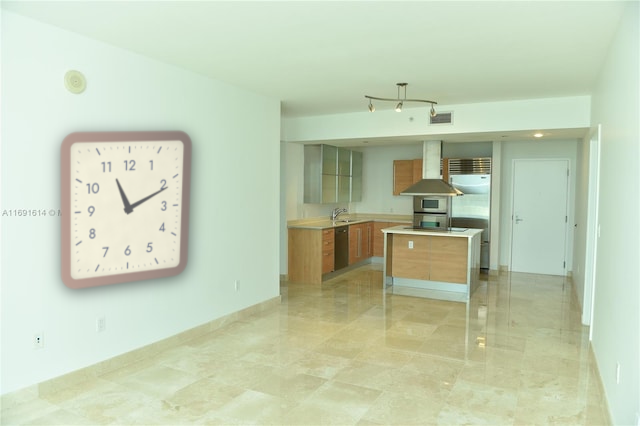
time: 11:11
